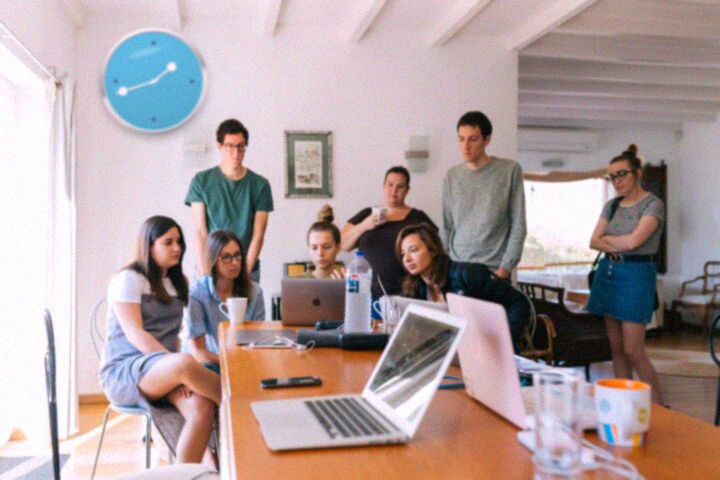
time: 1:42
